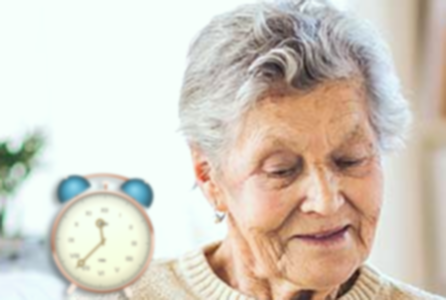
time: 11:37
